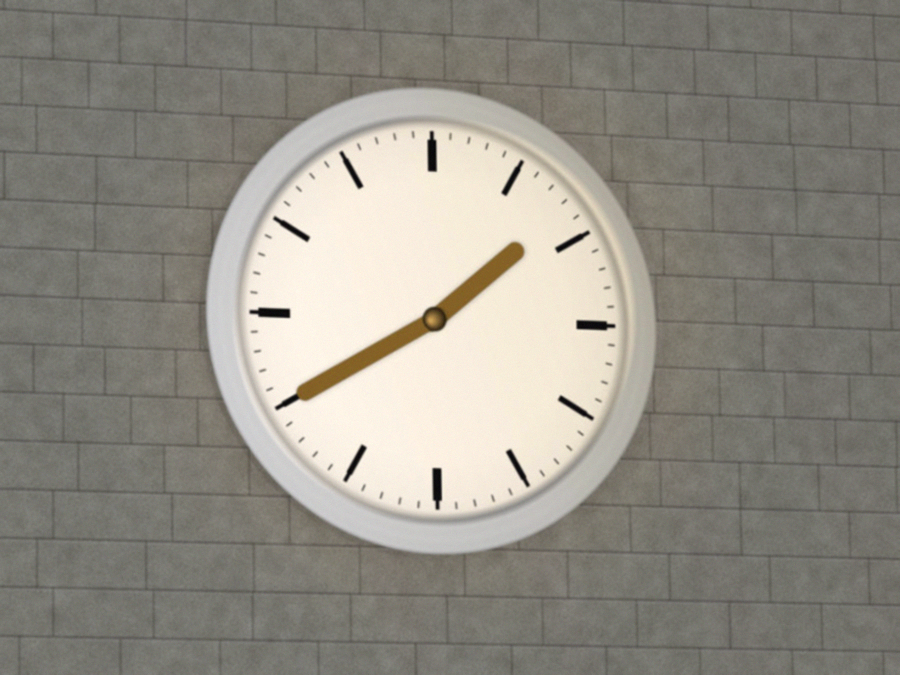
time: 1:40
